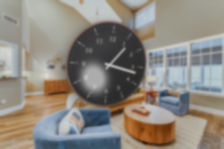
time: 1:17
